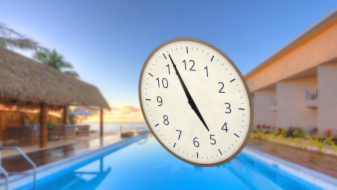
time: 4:56
